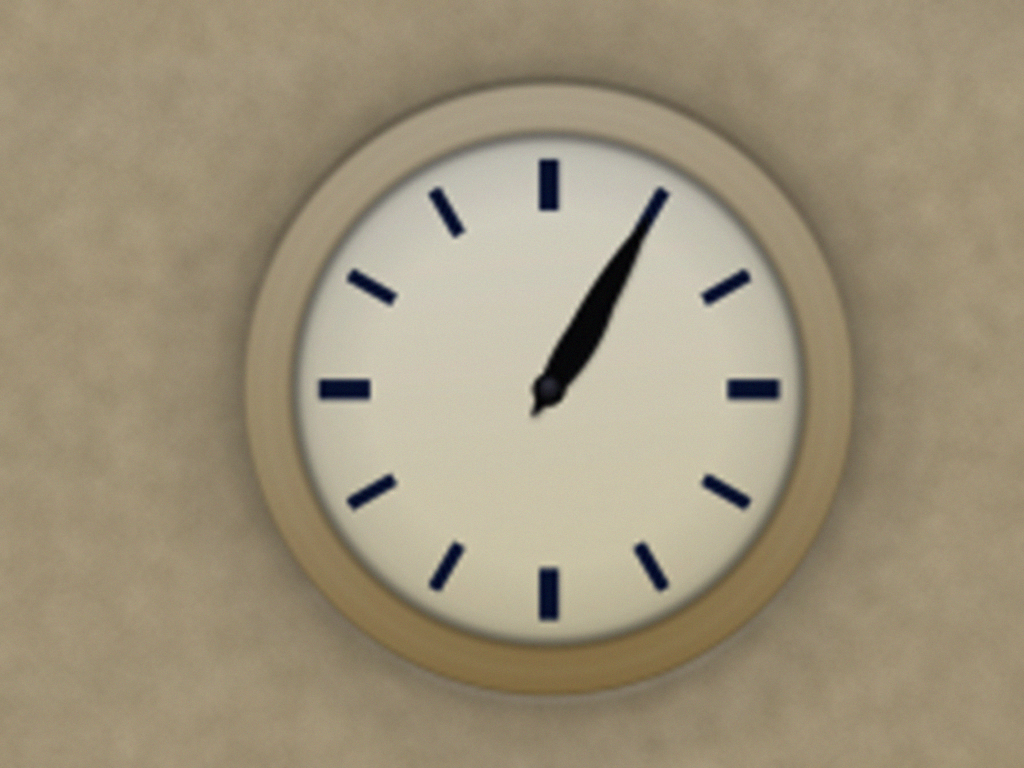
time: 1:05
